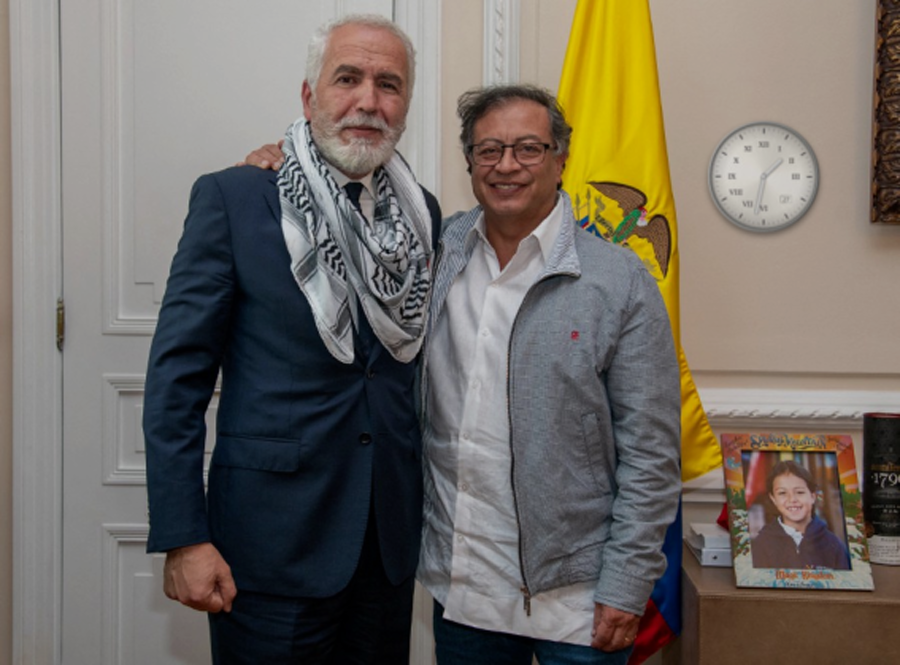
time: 1:32
